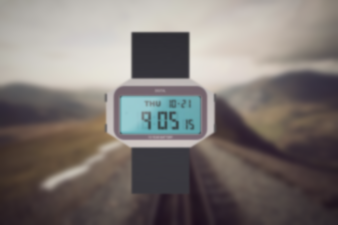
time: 9:05
